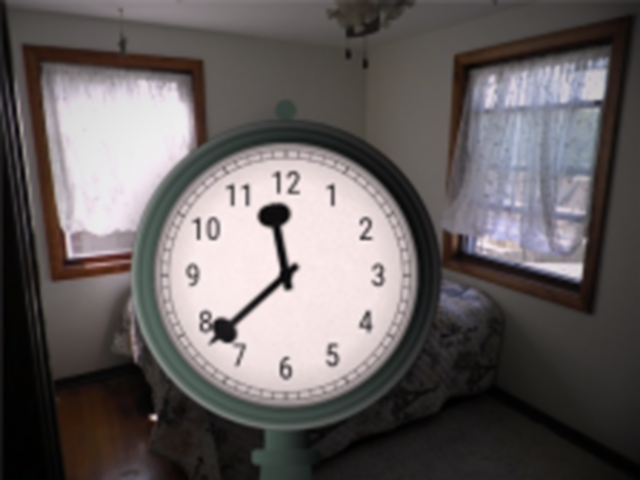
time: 11:38
